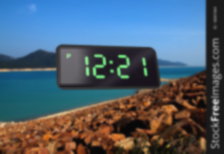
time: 12:21
